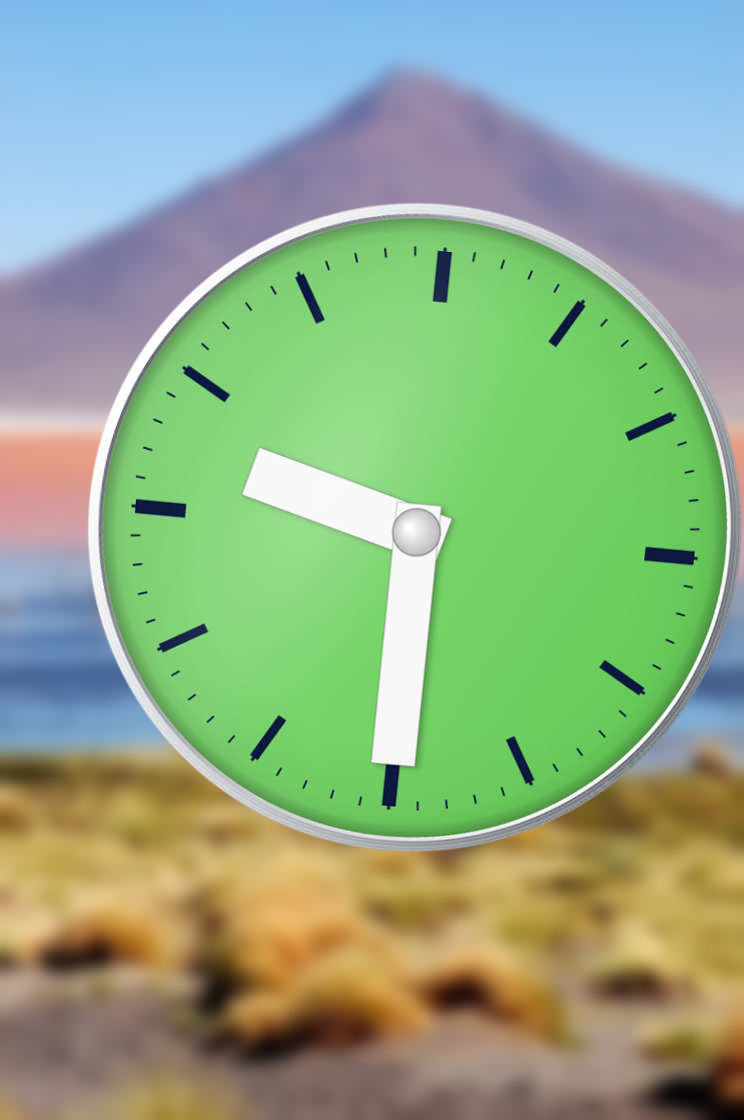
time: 9:30
